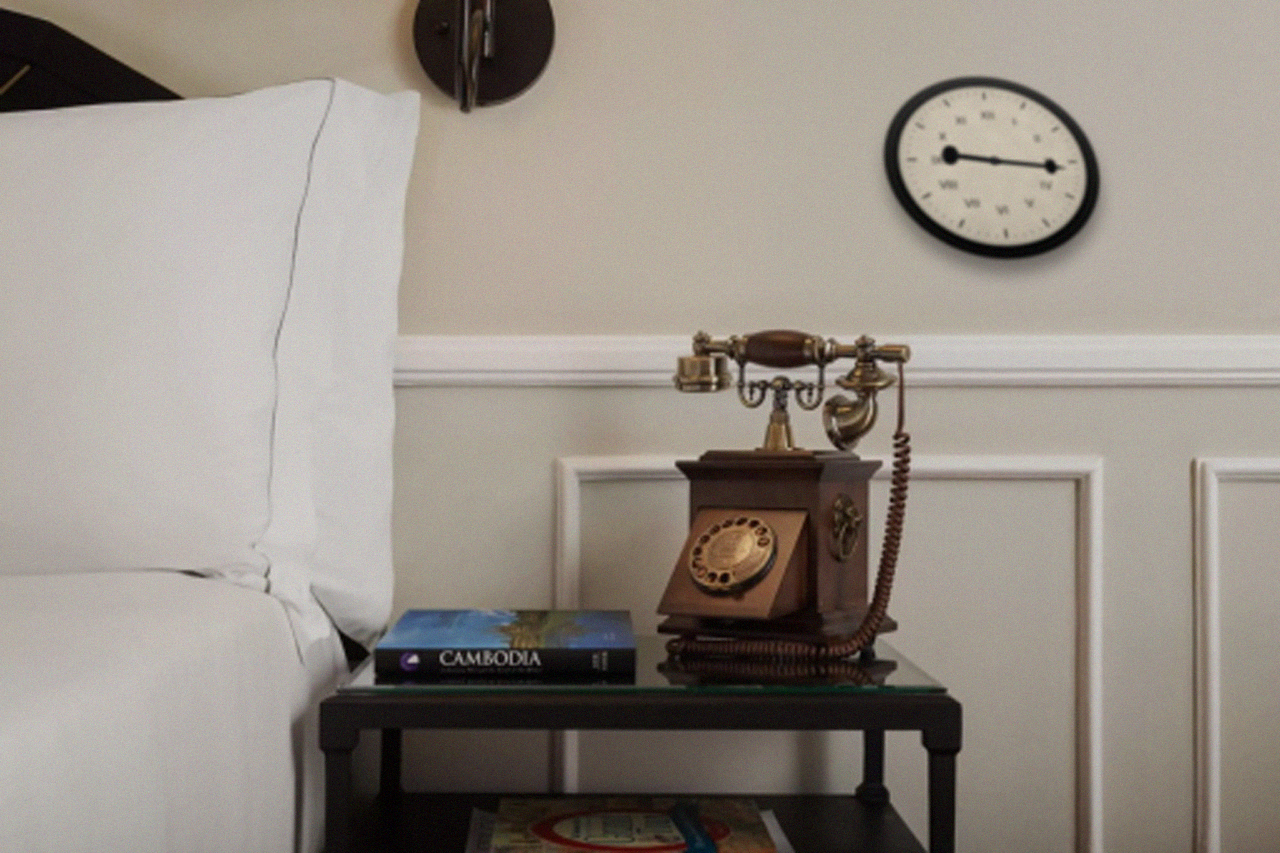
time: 9:16
